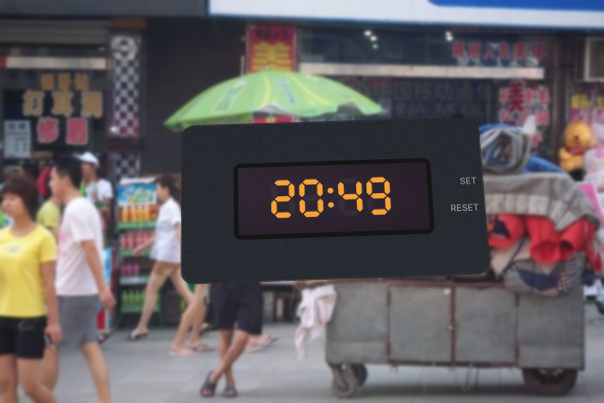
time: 20:49
